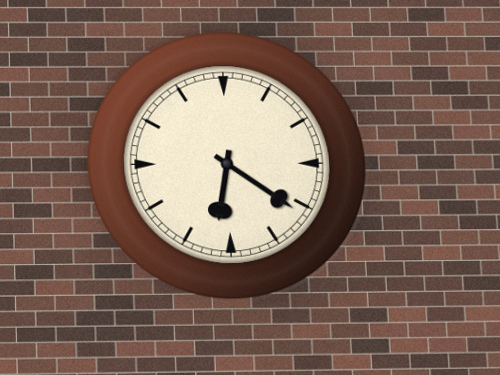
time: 6:21
